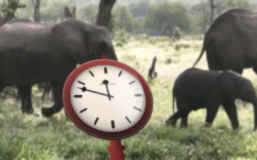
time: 11:48
